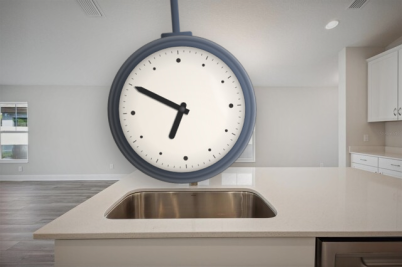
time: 6:50
